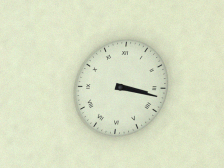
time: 3:17
